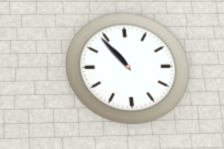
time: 10:54
